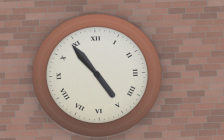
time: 4:54
